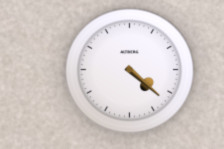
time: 4:22
